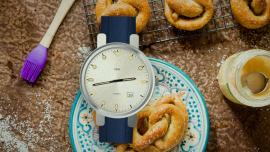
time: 2:43
